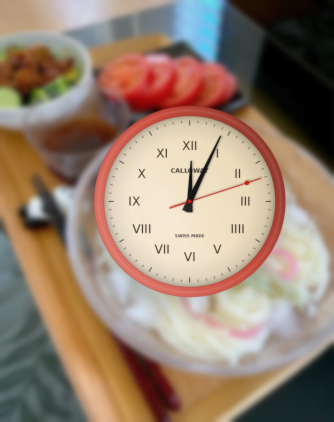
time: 12:04:12
